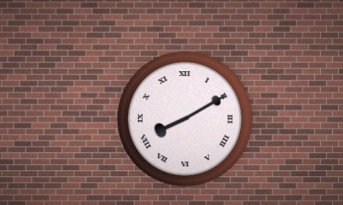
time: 8:10
